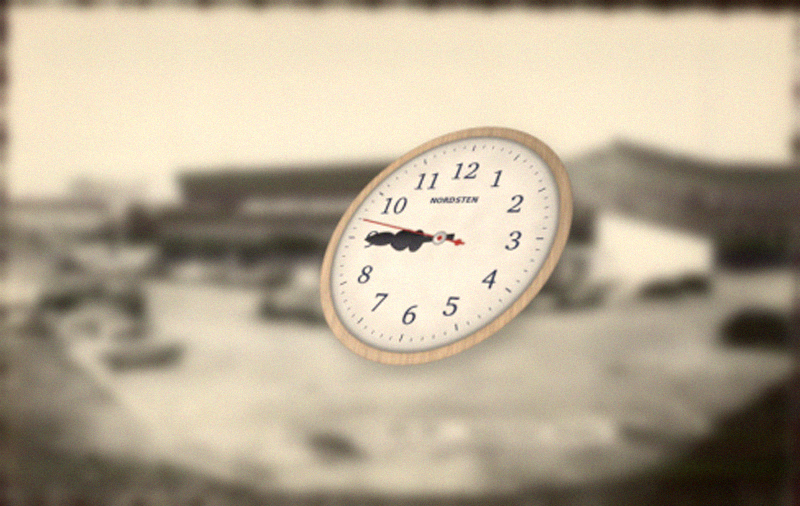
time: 8:44:47
